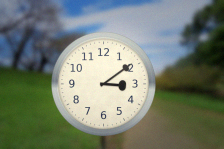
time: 3:09
